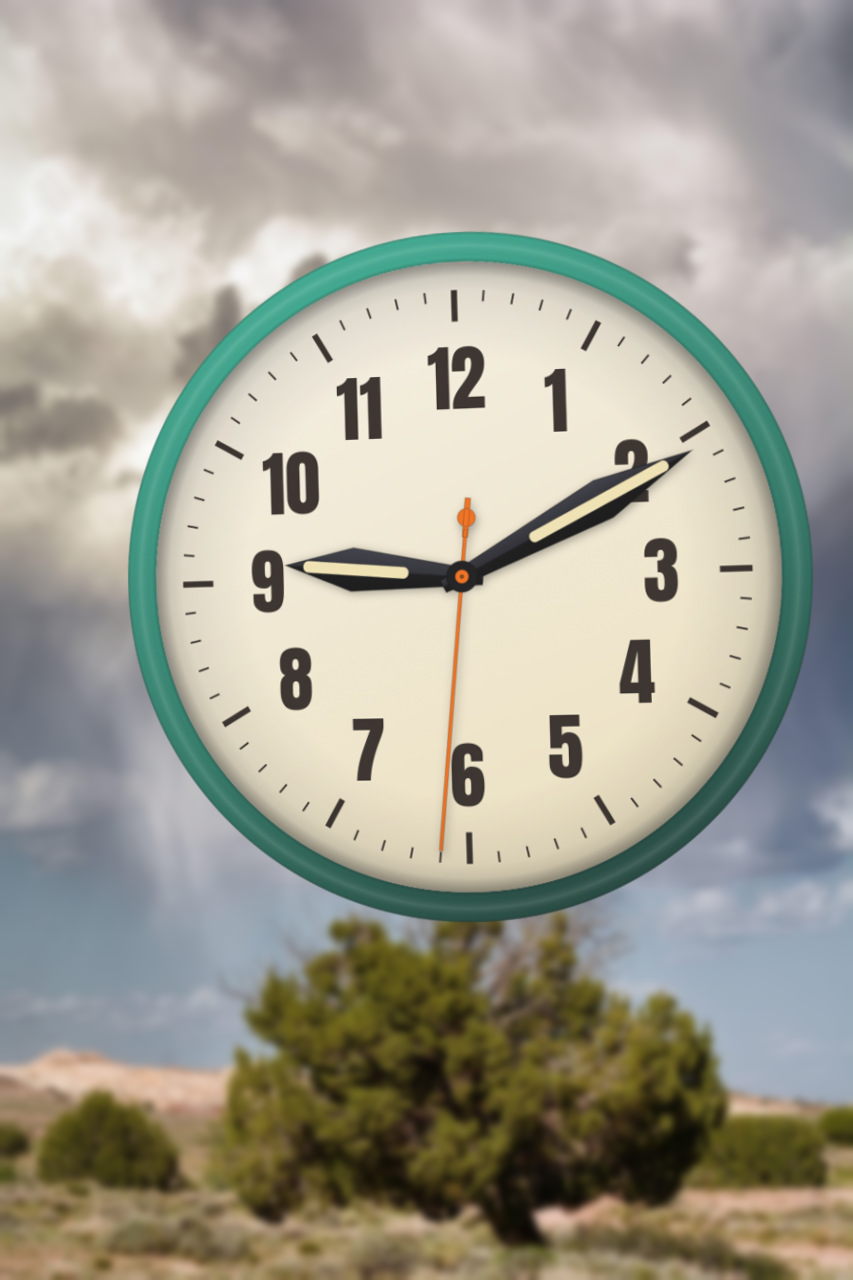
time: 9:10:31
